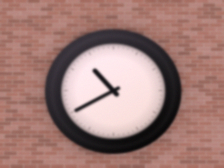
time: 10:40
